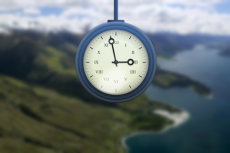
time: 2:58
